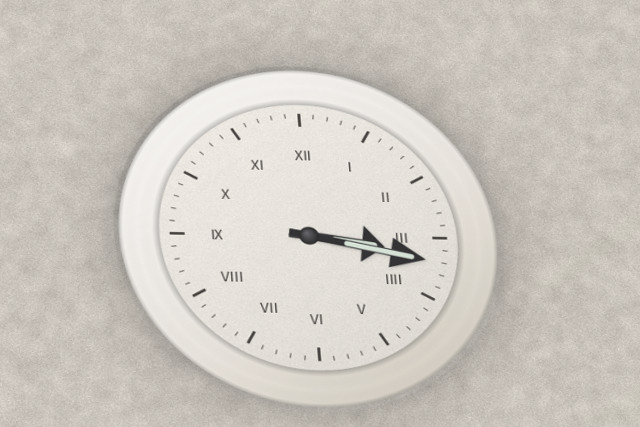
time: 3:17
